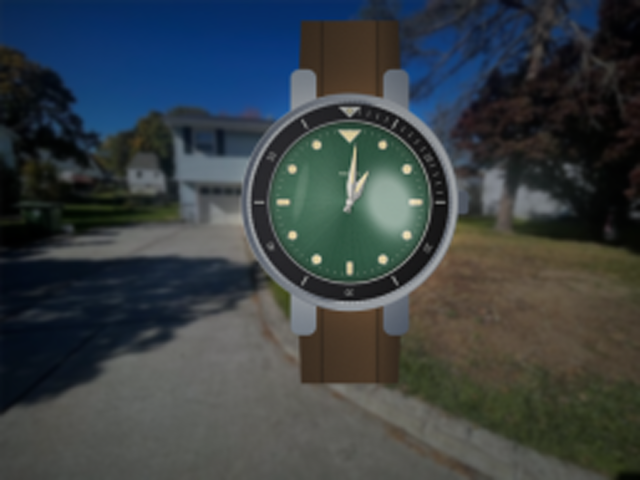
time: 1:01
